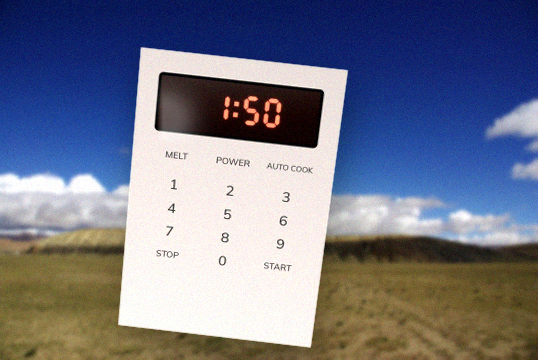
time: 1:50
